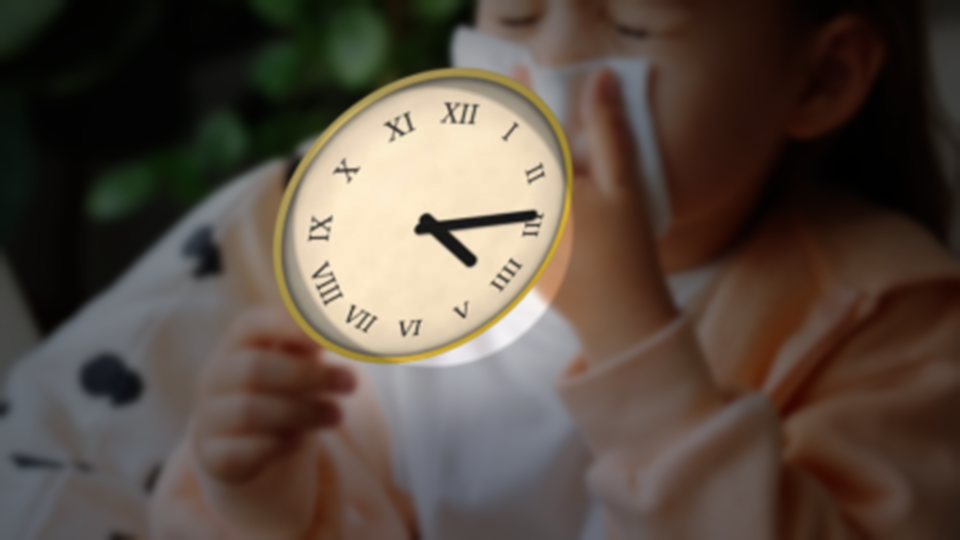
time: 4:14
